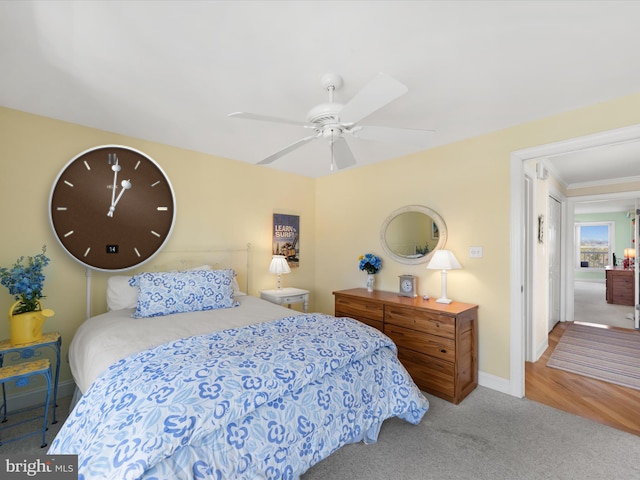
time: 1:01
